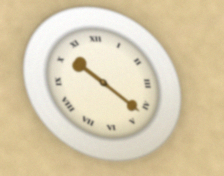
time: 10:22
